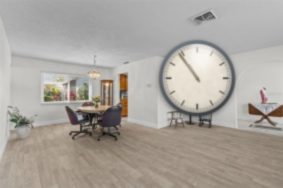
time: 10:54
